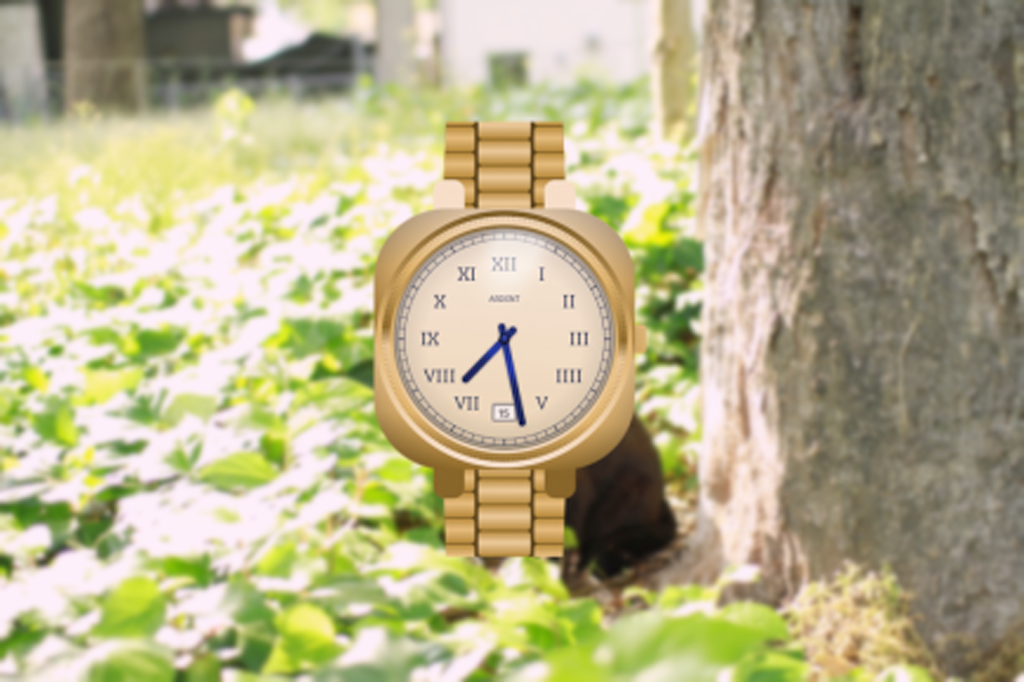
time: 7:28
